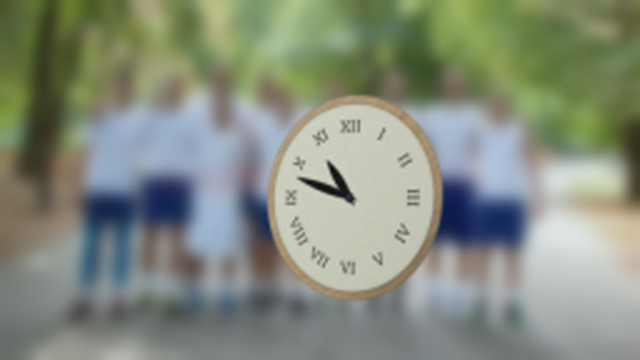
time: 10:48
